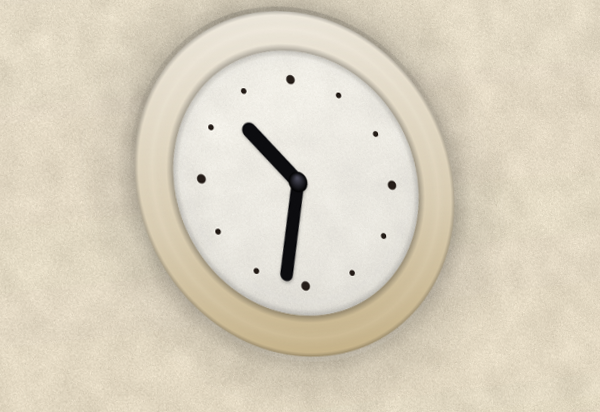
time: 10:32
